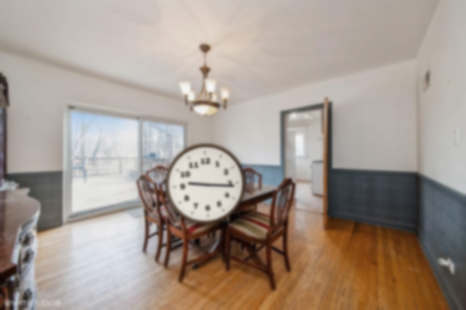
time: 9:16
